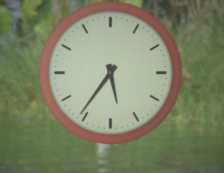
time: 5:36
